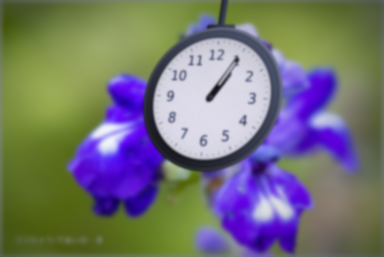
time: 1:05
